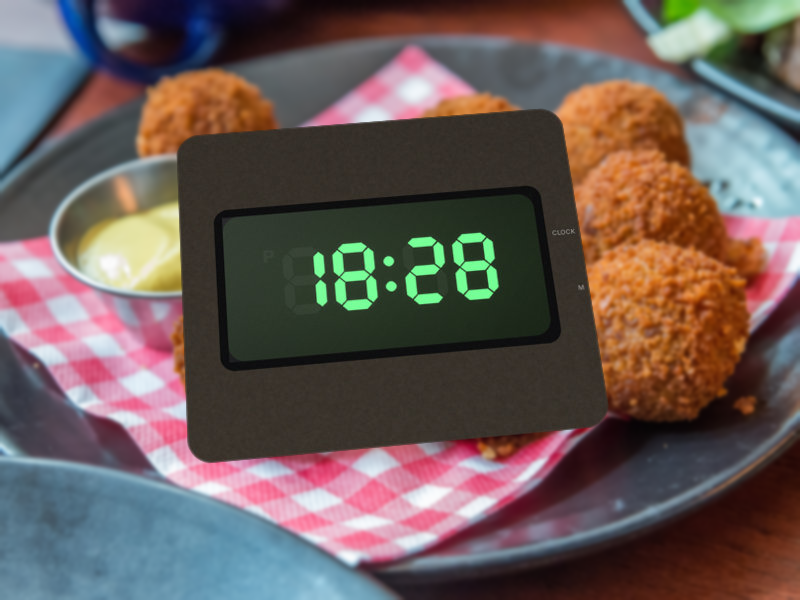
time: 18:28
